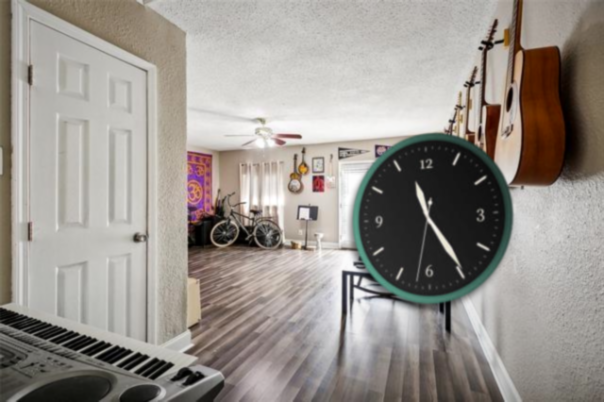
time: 11:24:32
